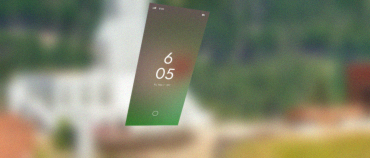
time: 6:05
